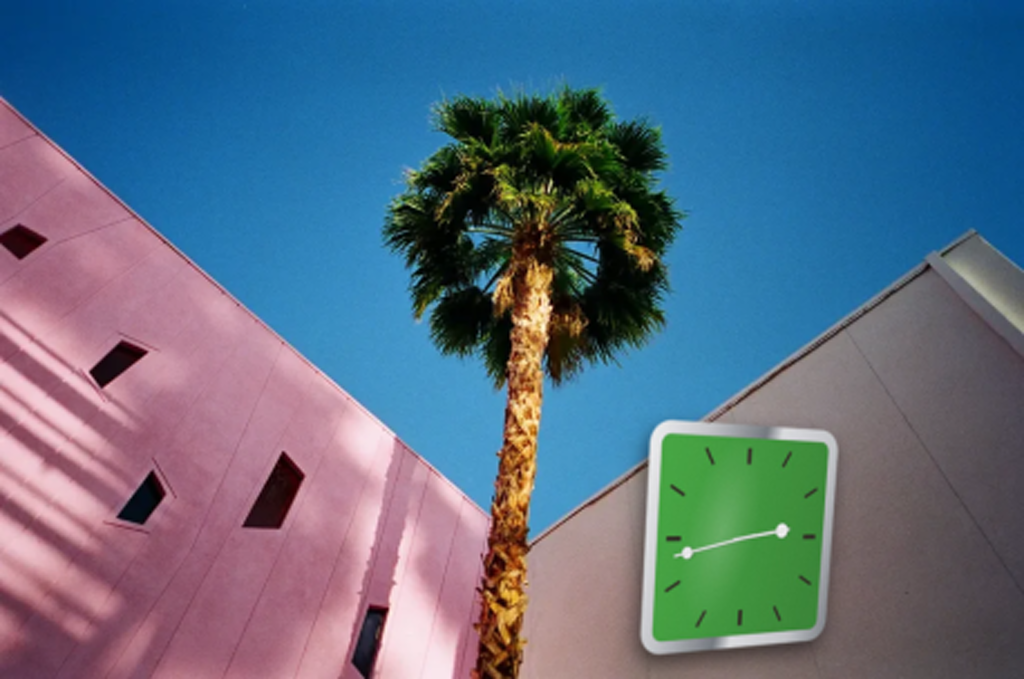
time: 2:43
